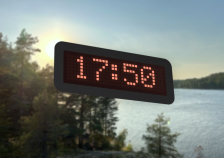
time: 17:50
